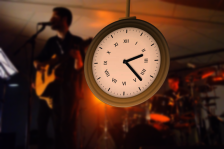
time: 2:23
